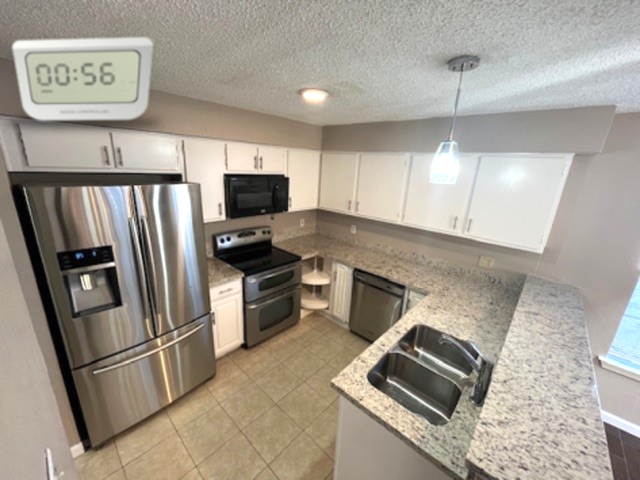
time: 0:56
